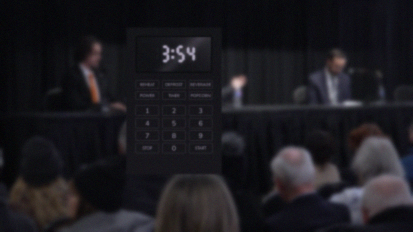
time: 3:54
